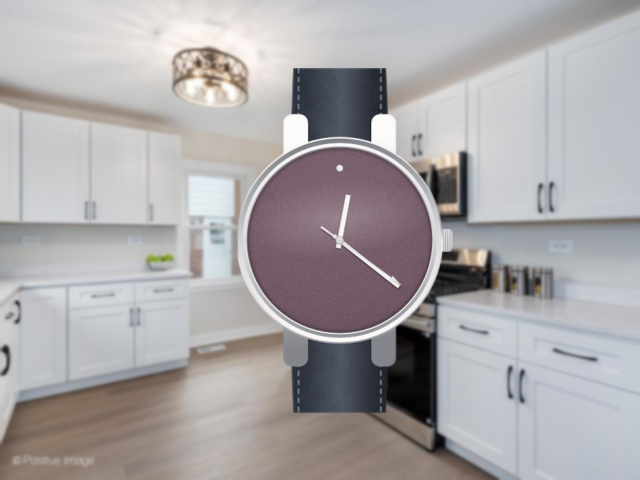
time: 12:21:21
